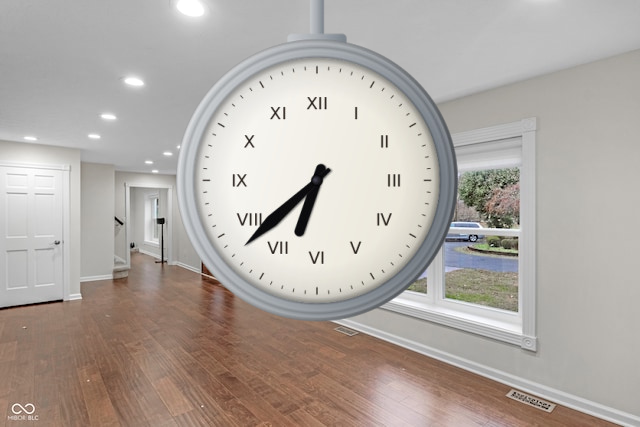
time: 6:38
